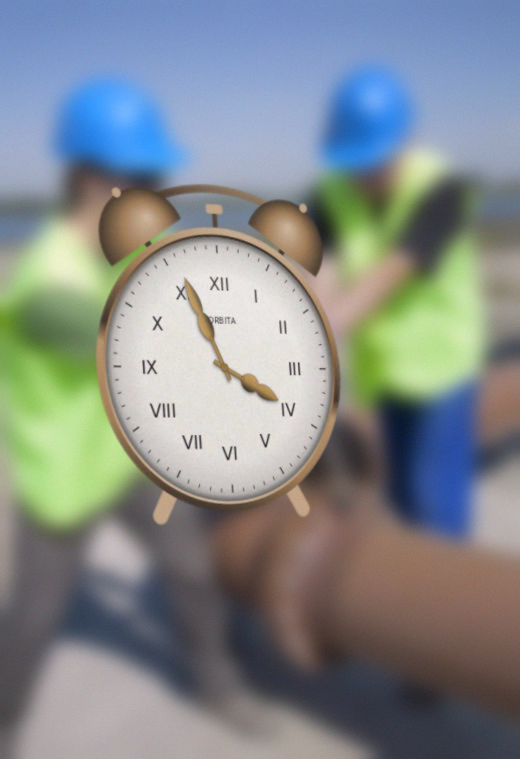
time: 3:56
